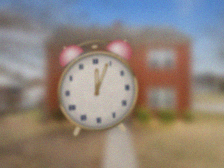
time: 12:04
